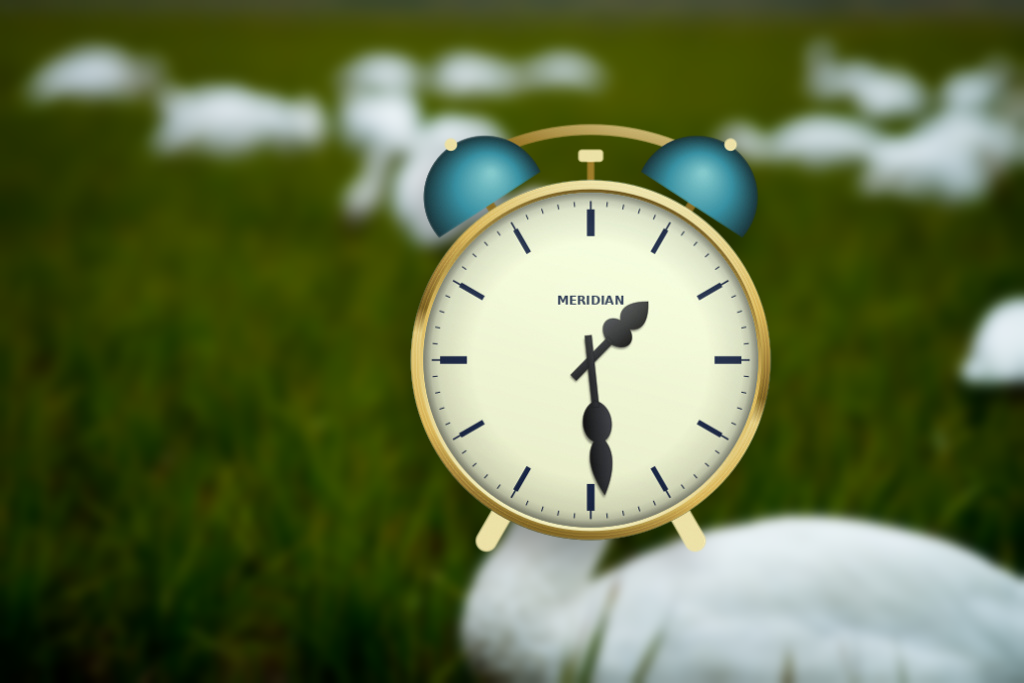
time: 1:29
